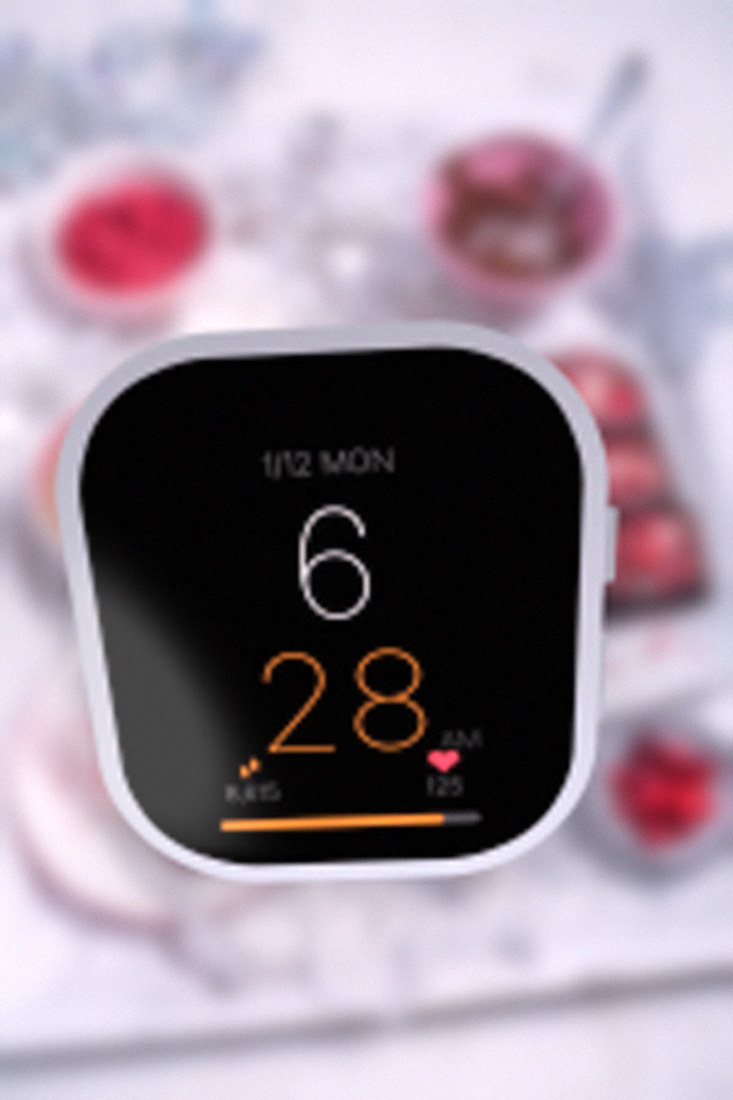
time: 6:28
